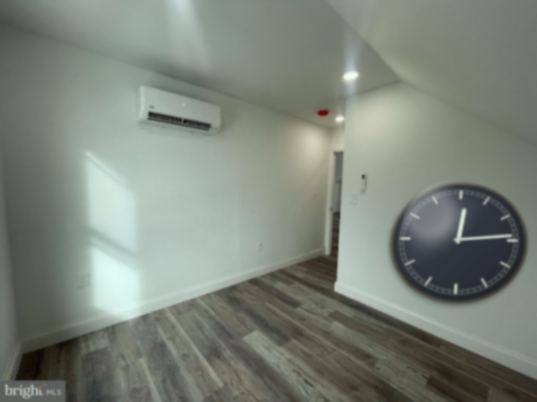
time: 12:14
